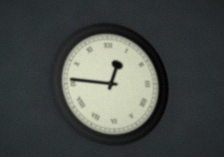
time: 12:46
